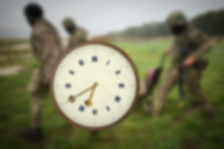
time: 6:40
